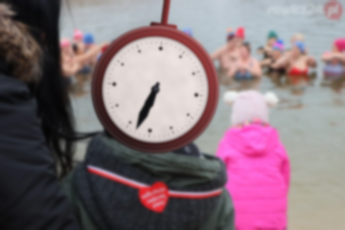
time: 6:33
